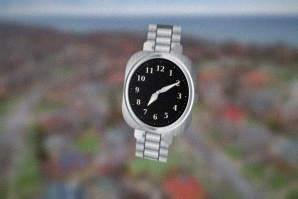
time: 7:10
